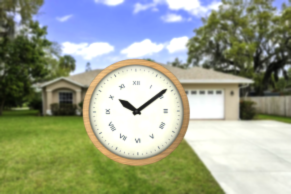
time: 10:09
